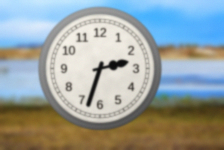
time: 2:33
